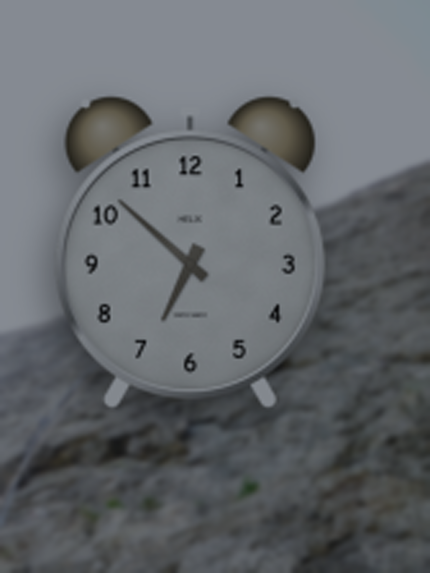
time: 6:52
